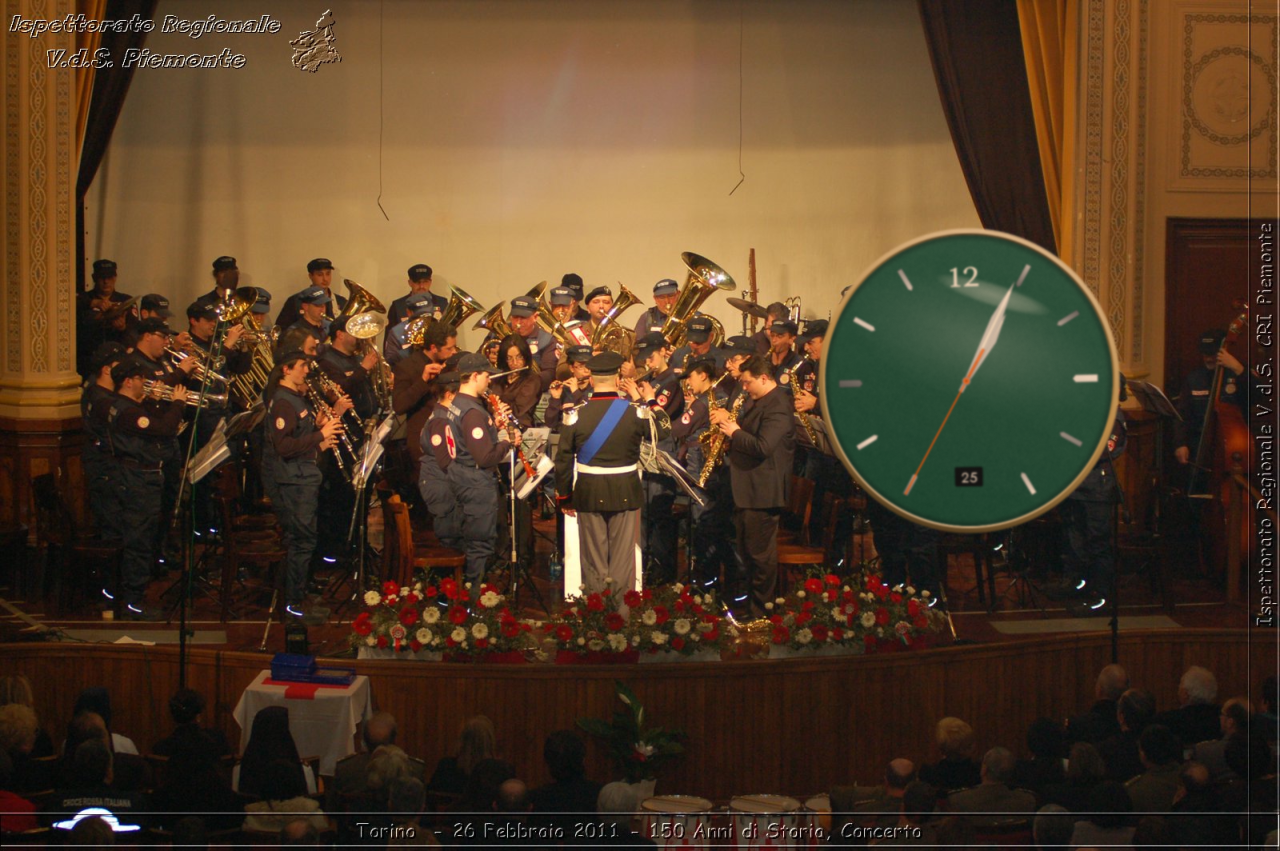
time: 1:04:35
